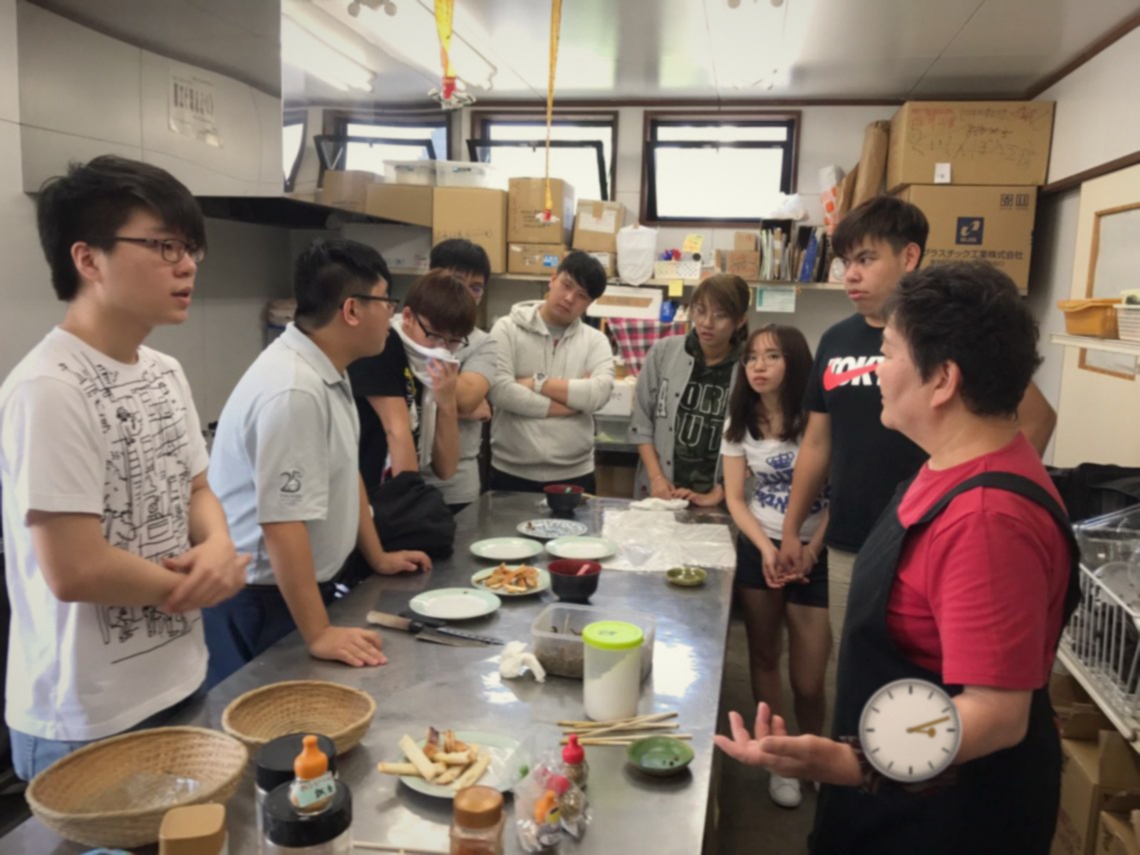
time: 3:12
